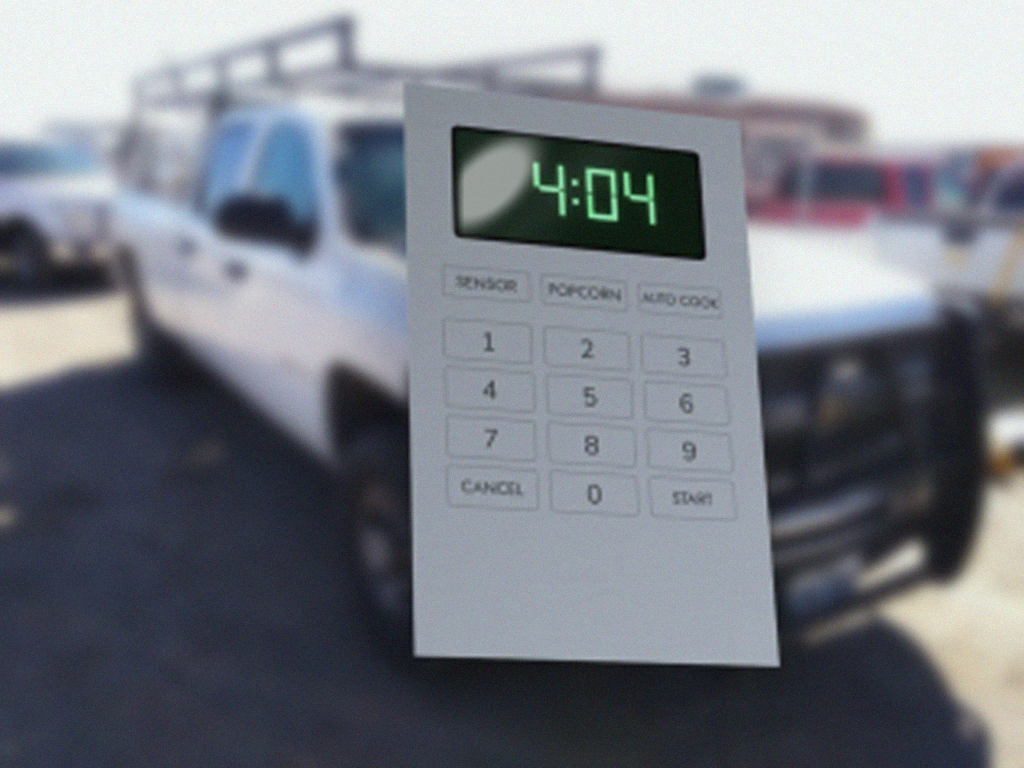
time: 4:04
